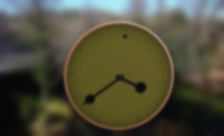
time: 3:38
